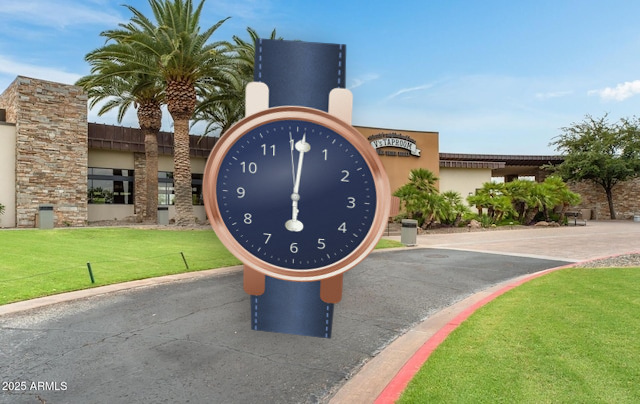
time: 6:00:59
